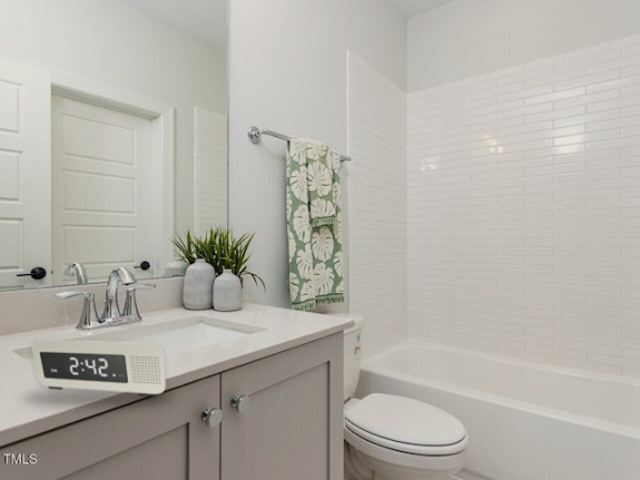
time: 2:42
